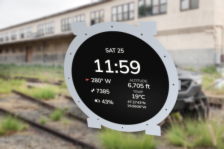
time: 11:59
